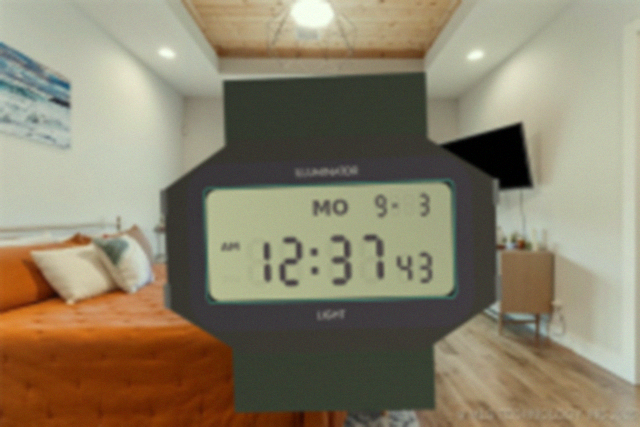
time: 12:37:43
